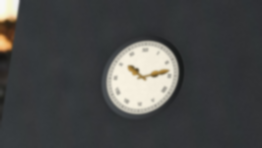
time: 10:13
